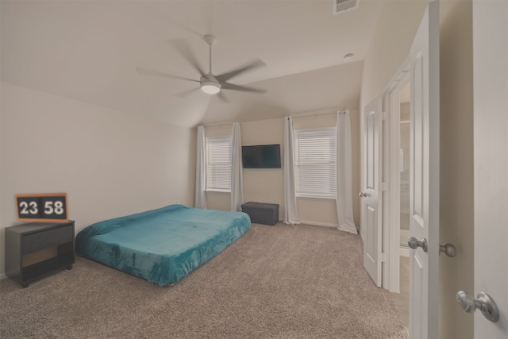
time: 23:58
